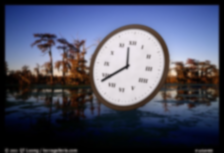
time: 11:39
